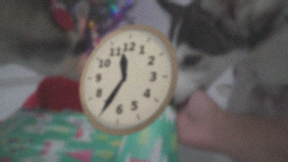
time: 11:35
